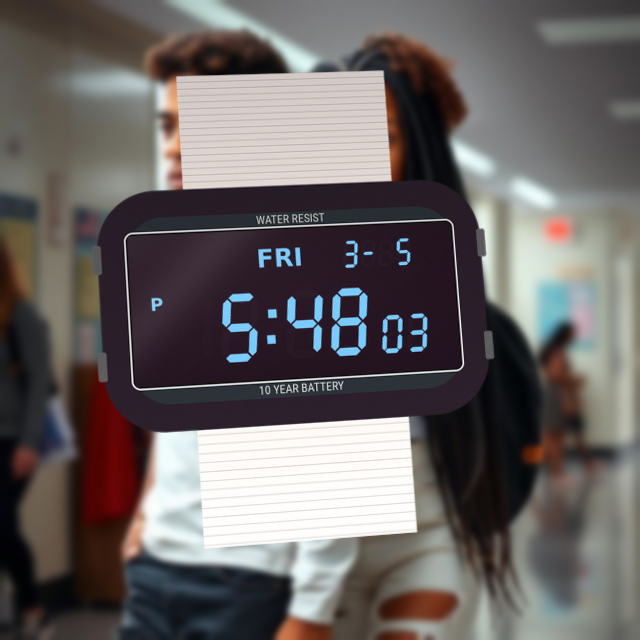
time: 5:48:03
